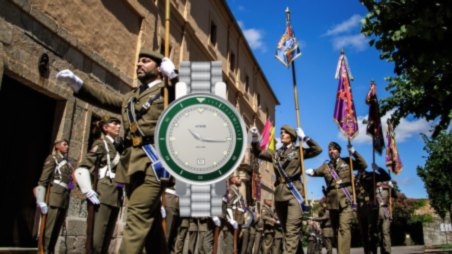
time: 10:16
